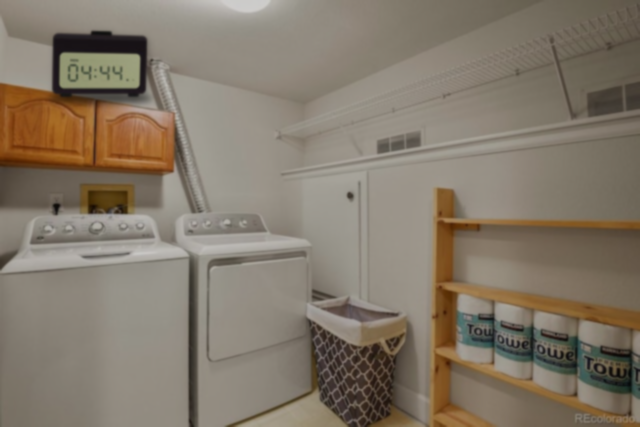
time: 4:44
